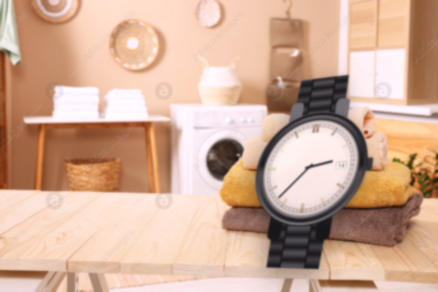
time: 2:37
